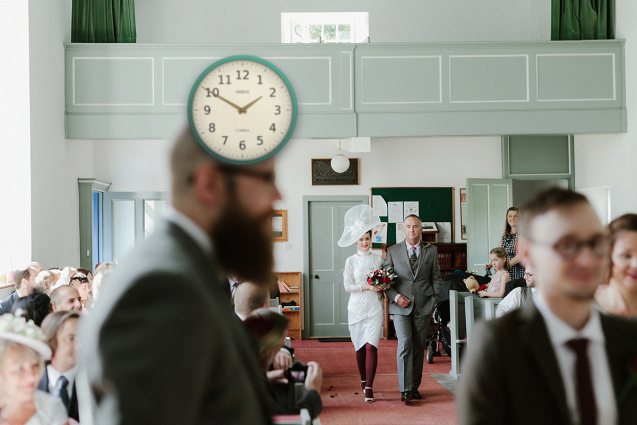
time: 1:50
